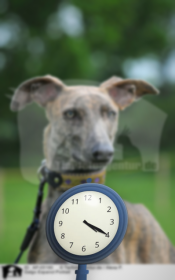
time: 4:20
